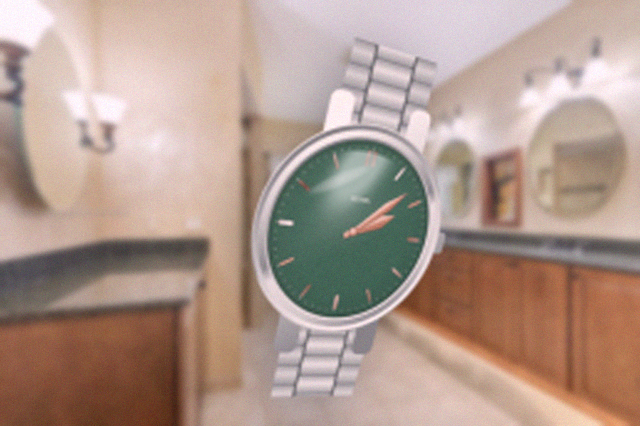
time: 2:08
